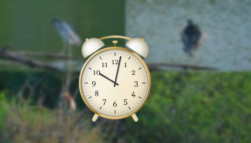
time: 10:02
